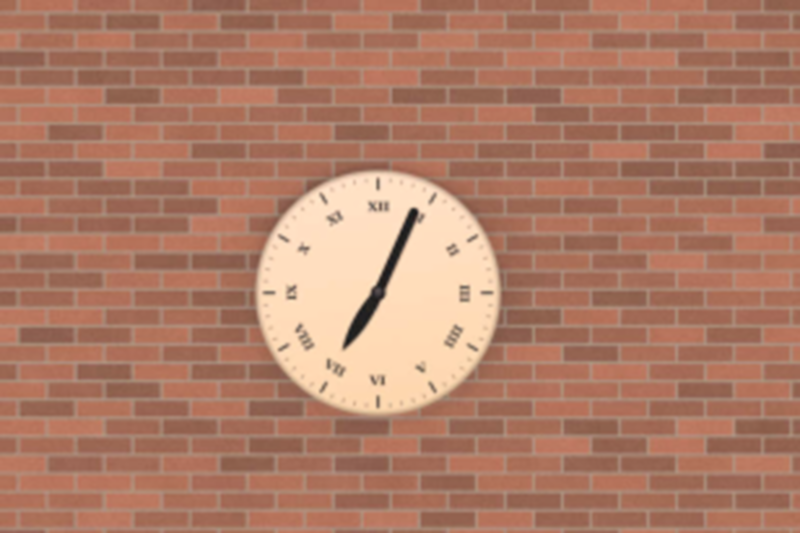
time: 7:04
